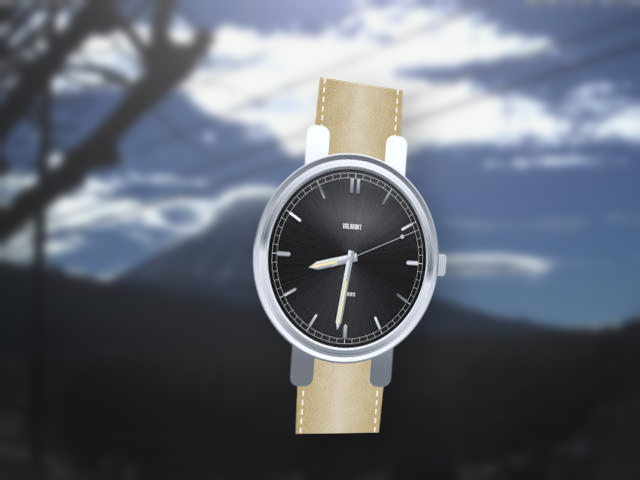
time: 8:31:11
